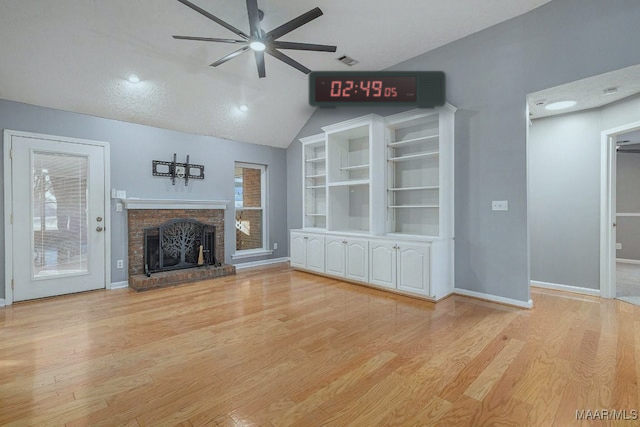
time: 2:49
